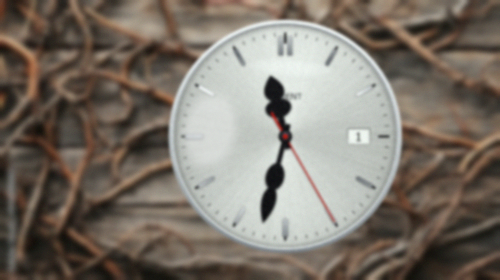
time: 11:32:25
